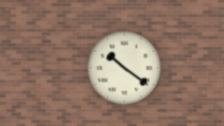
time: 10:21
